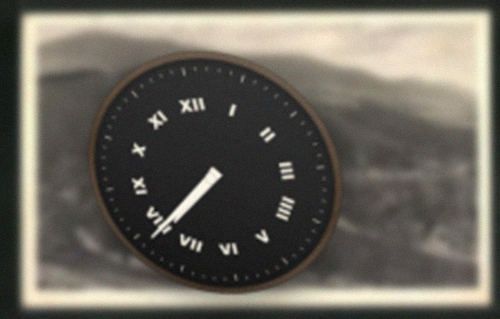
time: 7:39
